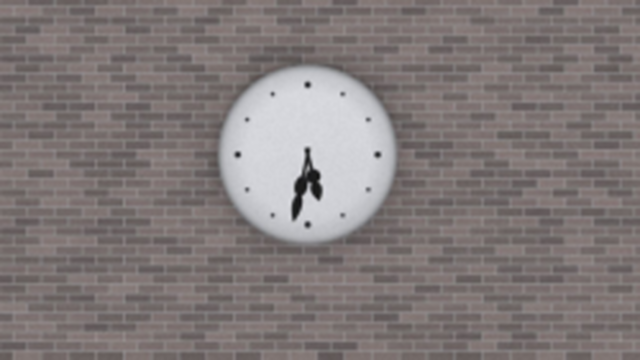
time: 5:32
